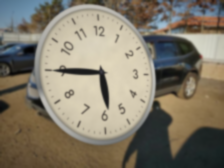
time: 5:45
